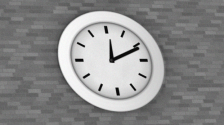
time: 12:11
